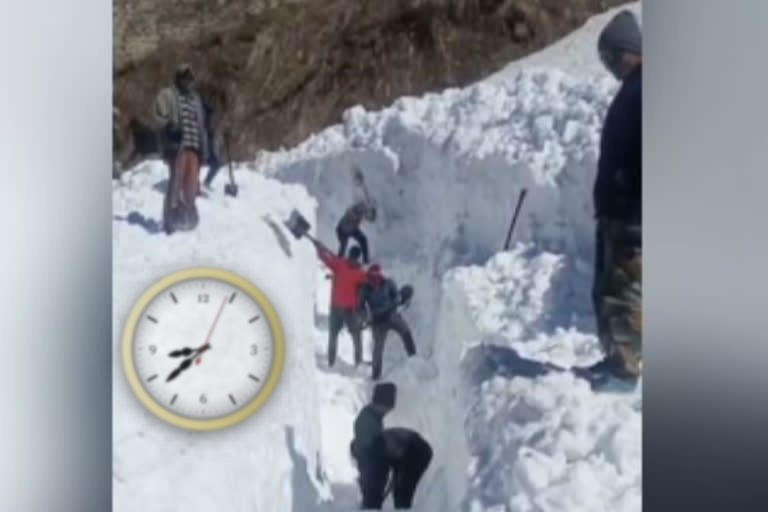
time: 8:38:04
